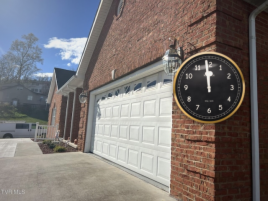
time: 11:59
